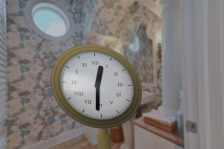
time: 12:31
